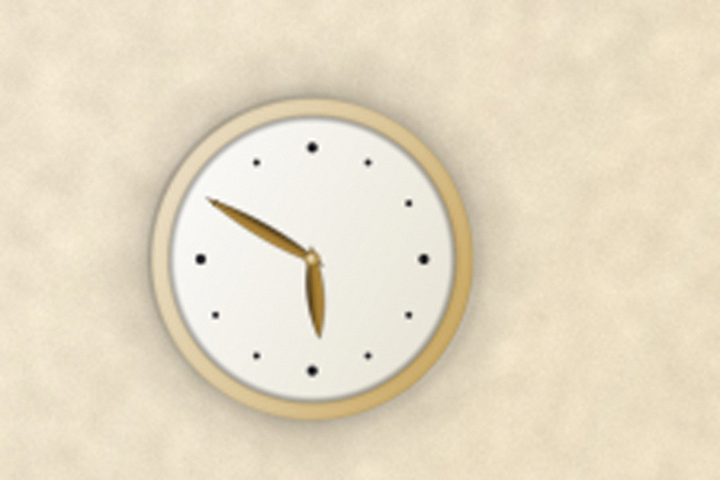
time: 5:50
